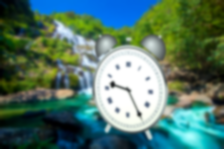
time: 9:25
